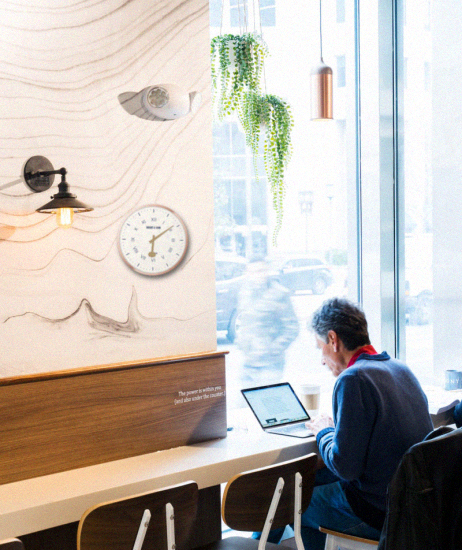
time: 6:09
